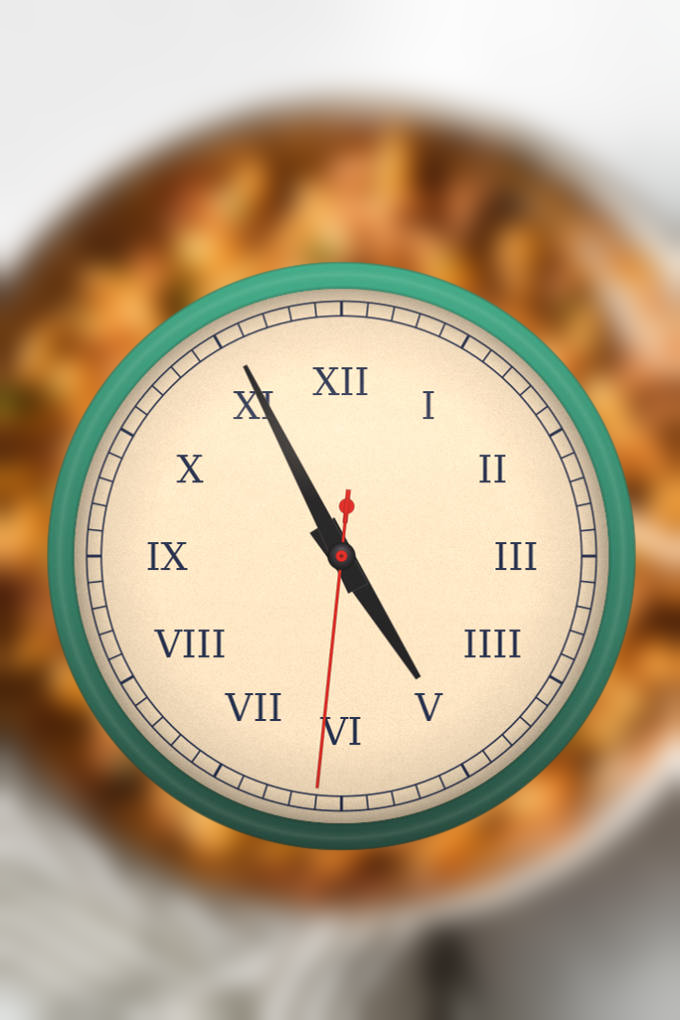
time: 4:55:31
